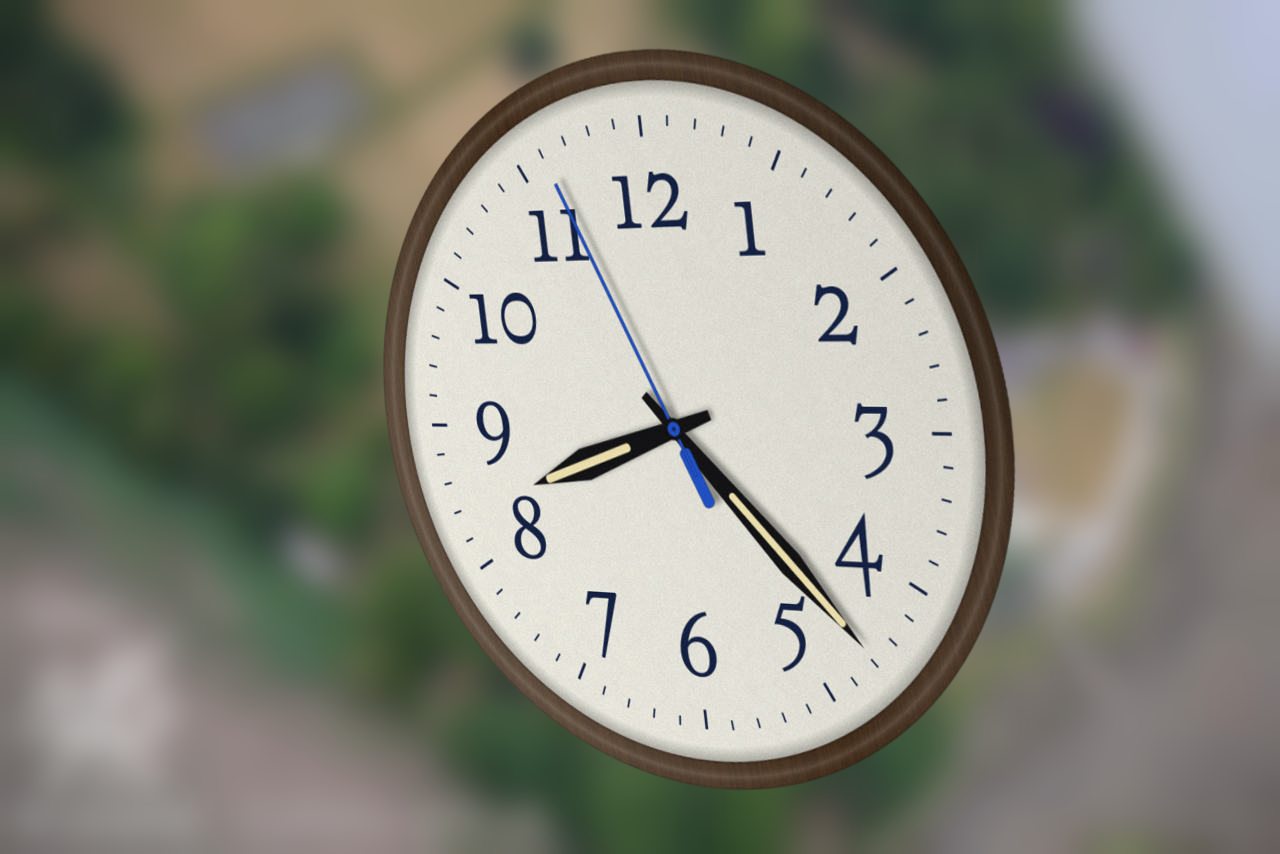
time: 8:22:56
